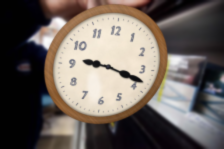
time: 9:18
